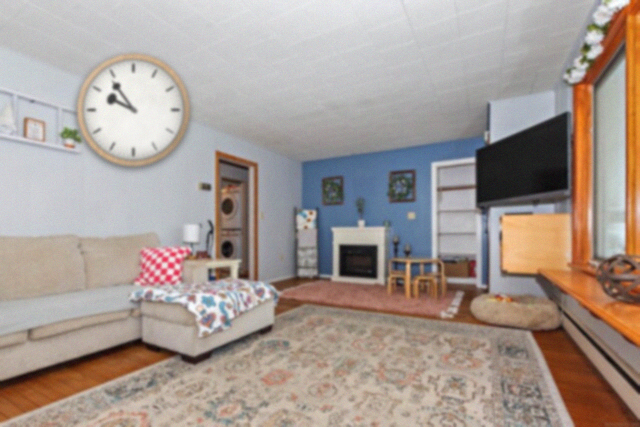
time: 9:54
